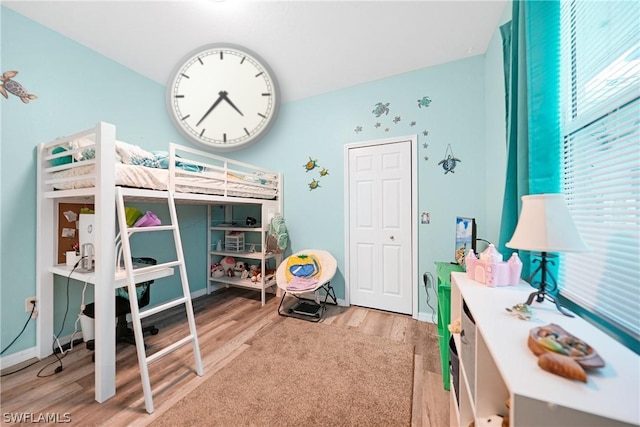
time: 4:37
